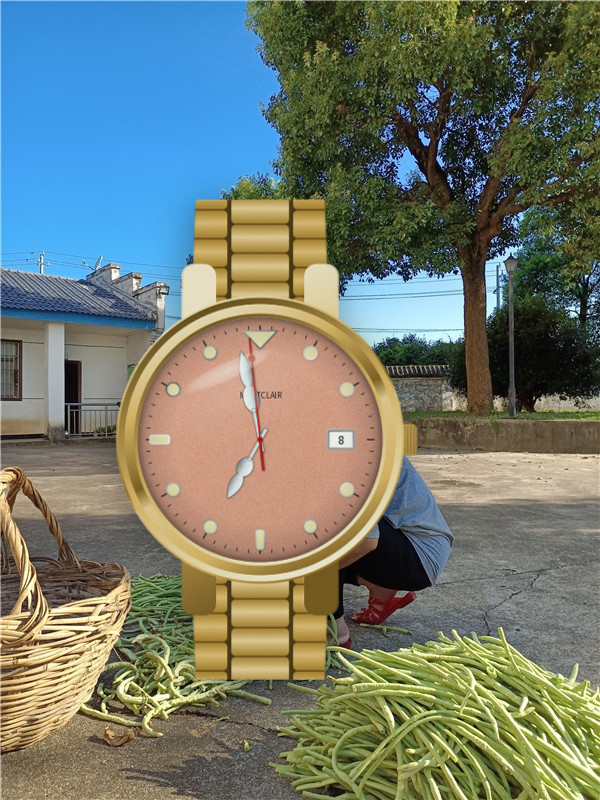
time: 6:57:59
